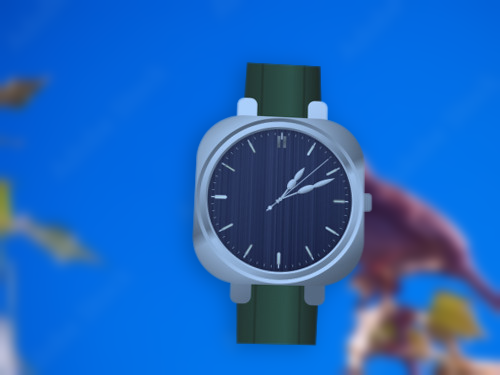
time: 1:11:08
